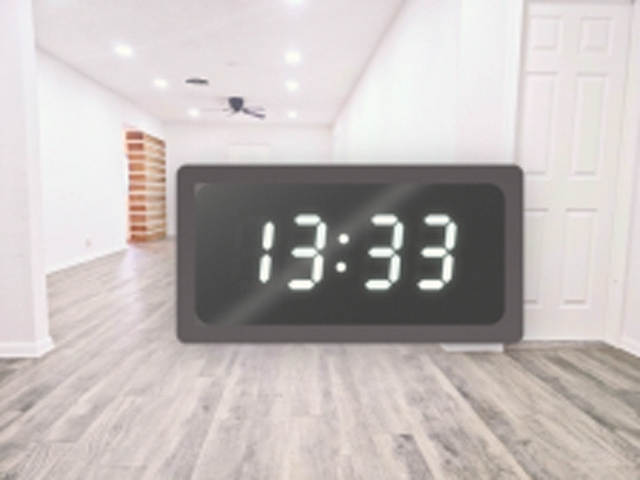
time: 13:33
